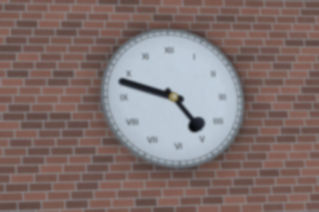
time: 4:48
